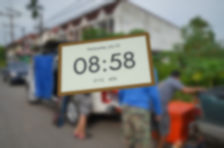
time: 8:58
